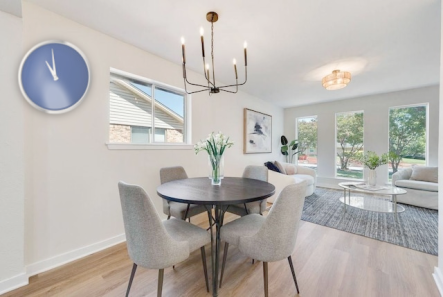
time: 10:59
